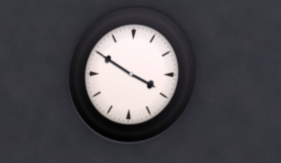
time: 3:50
